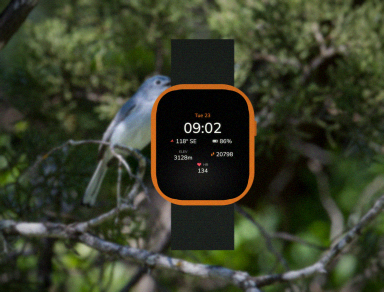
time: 9:02
